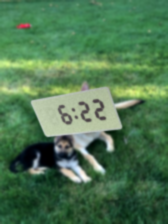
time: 6:22
